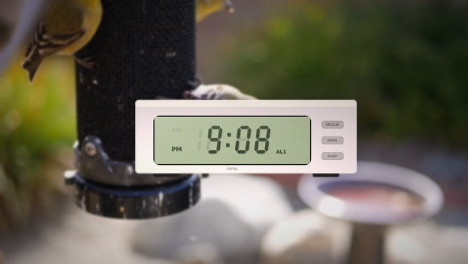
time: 9:08
